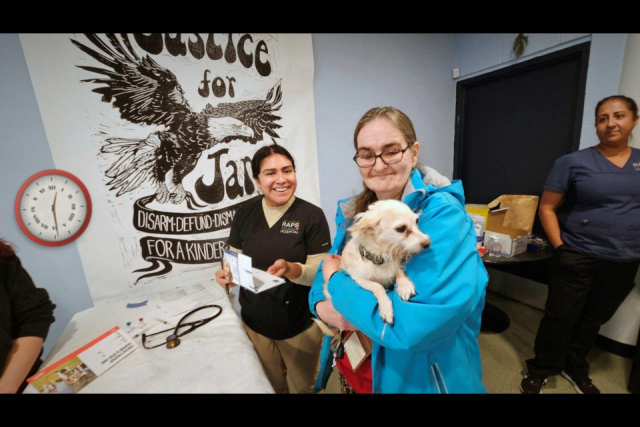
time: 12:29
